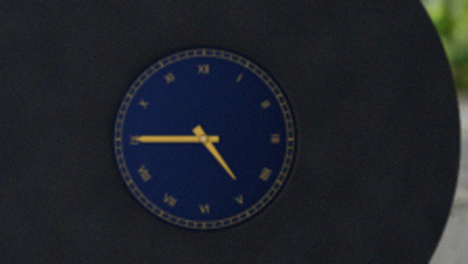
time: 4:45
